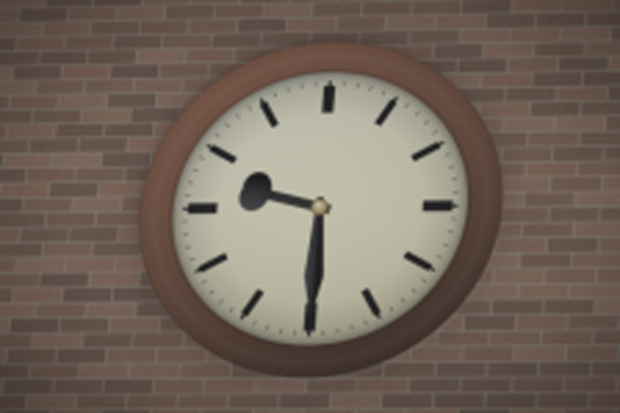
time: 9:30
